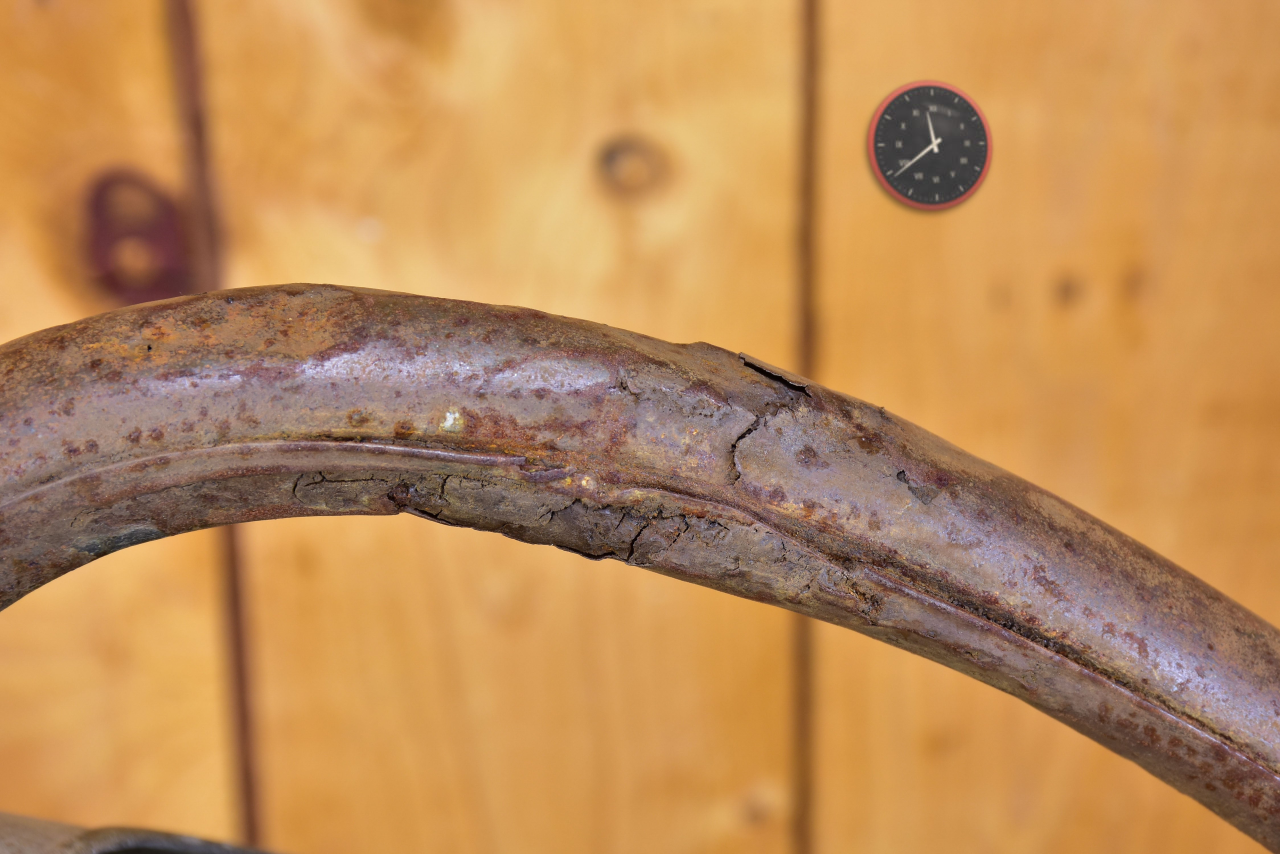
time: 11:39
